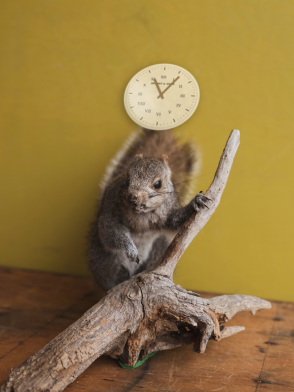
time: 11:06
